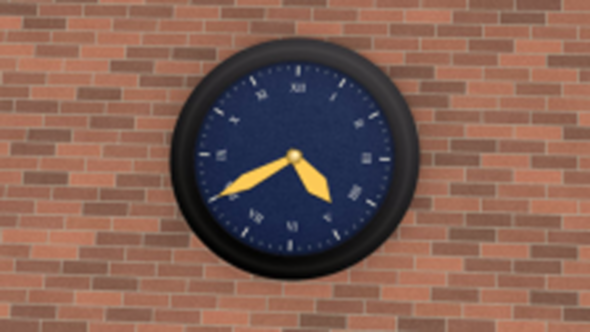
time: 4:40
